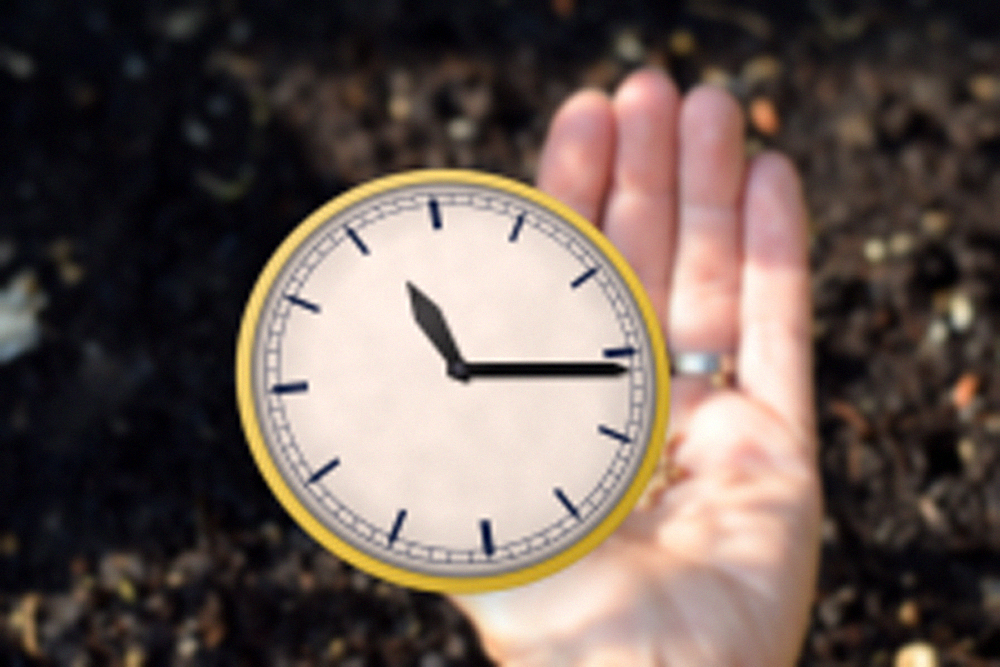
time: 11:16
